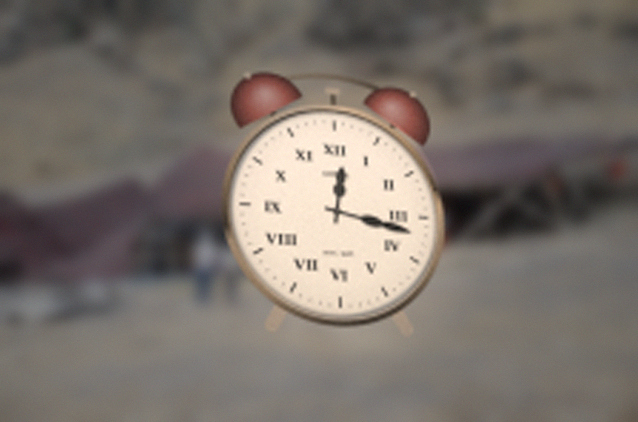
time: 12:17
